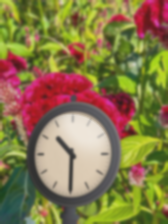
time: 10:30
